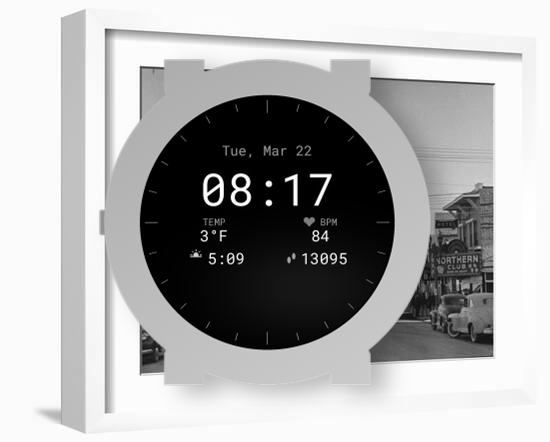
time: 8:17
